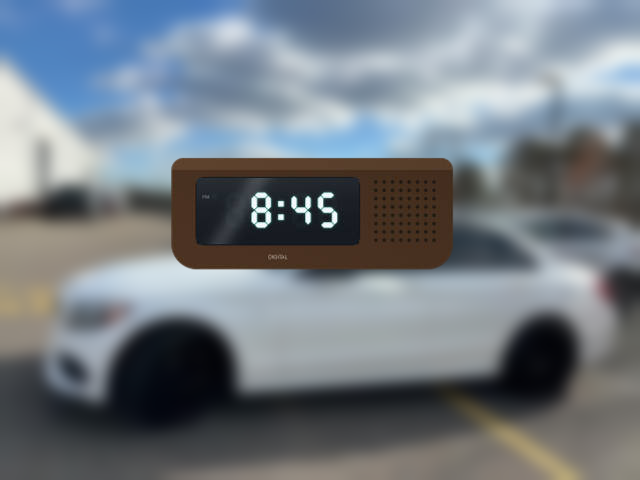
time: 8:45
